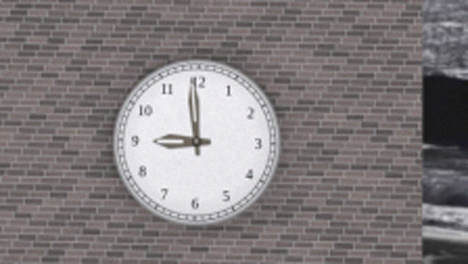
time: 8:59
